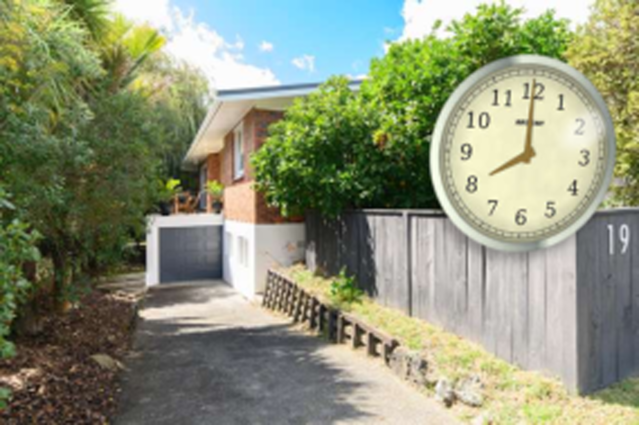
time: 8:00
